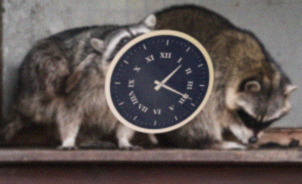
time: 1:19
